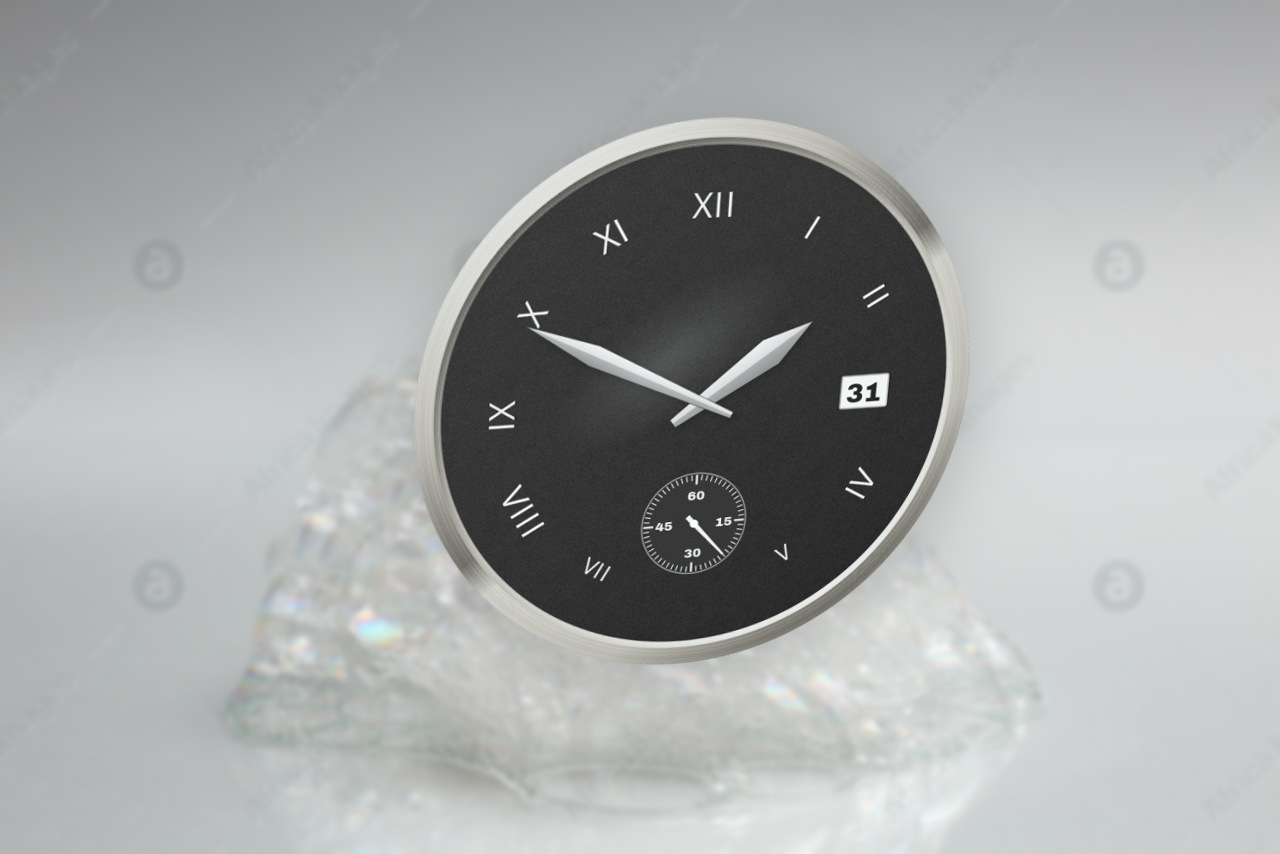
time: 1:49:23
